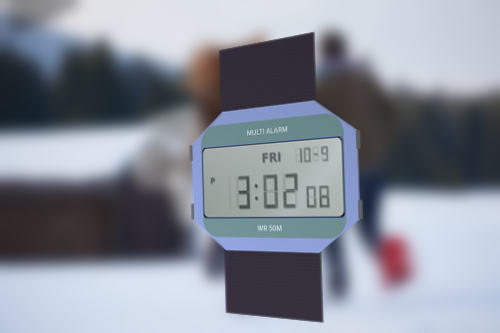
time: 3:02:08
